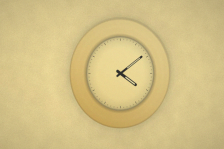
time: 4:09
